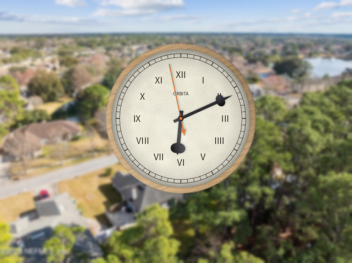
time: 6:10:58
